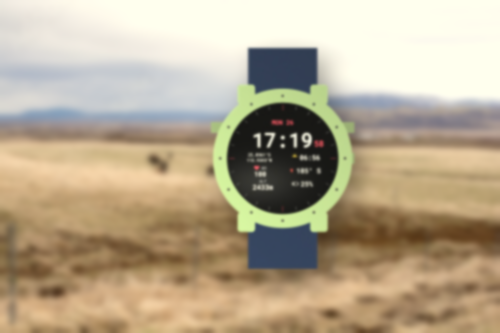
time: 17:19
